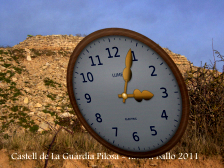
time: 3:04
